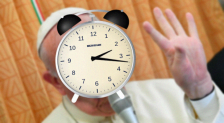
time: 2:17
